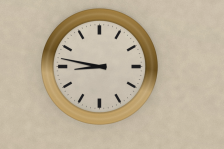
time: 8:47
